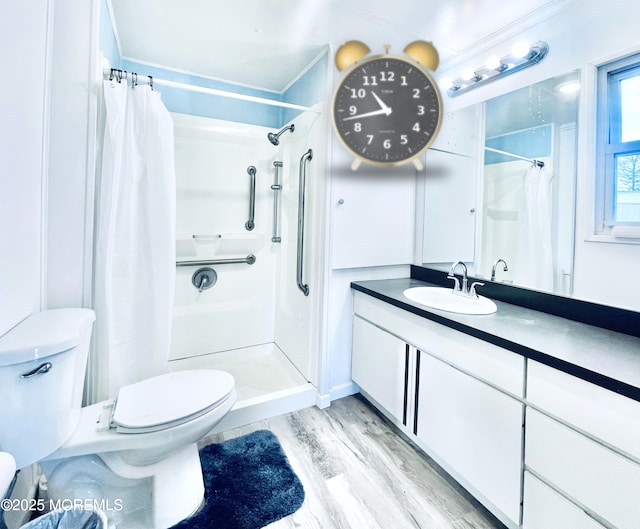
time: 10:43
